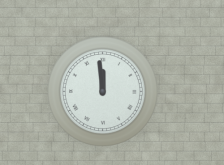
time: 11:59
